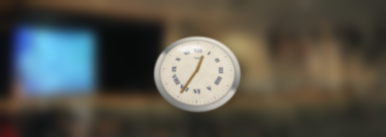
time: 12:35
